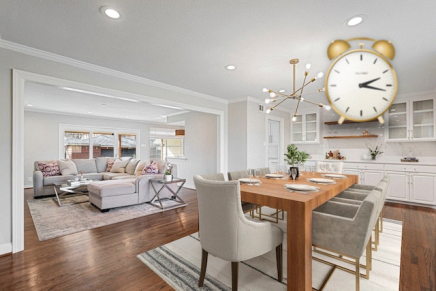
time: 2:17
